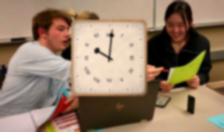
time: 10:01
